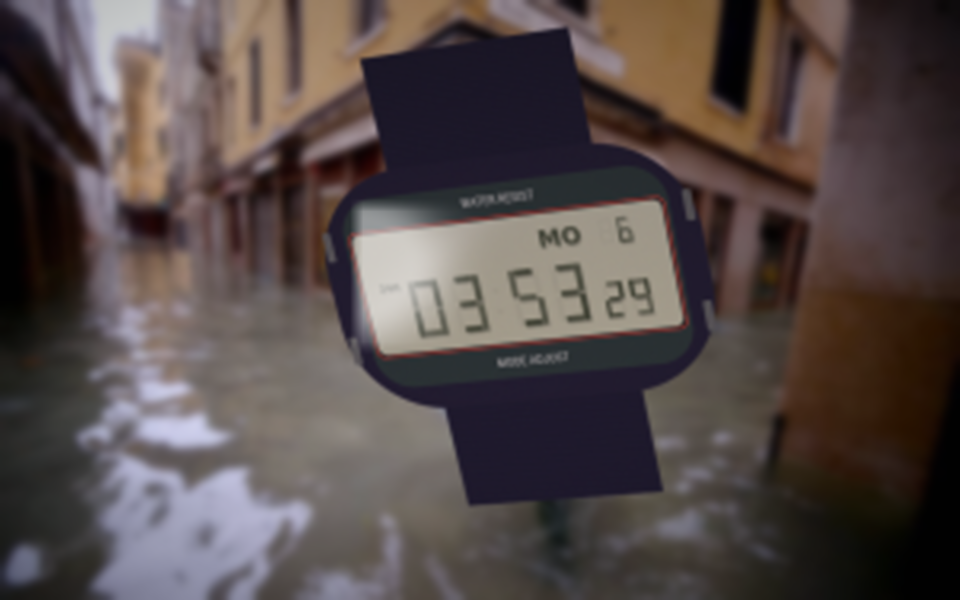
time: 3:53:29
